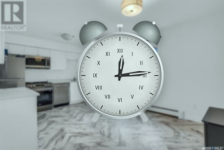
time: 12:14
